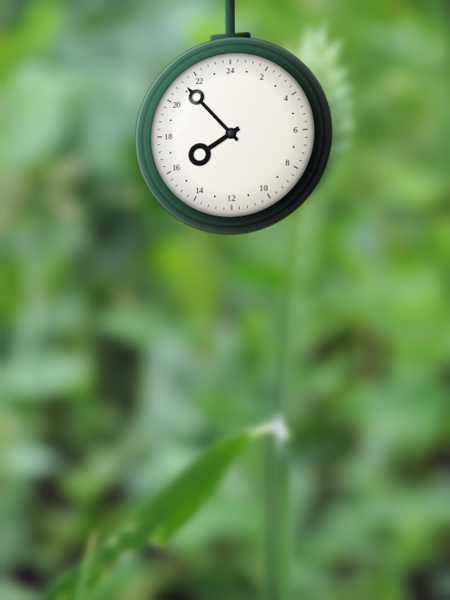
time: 15:53
